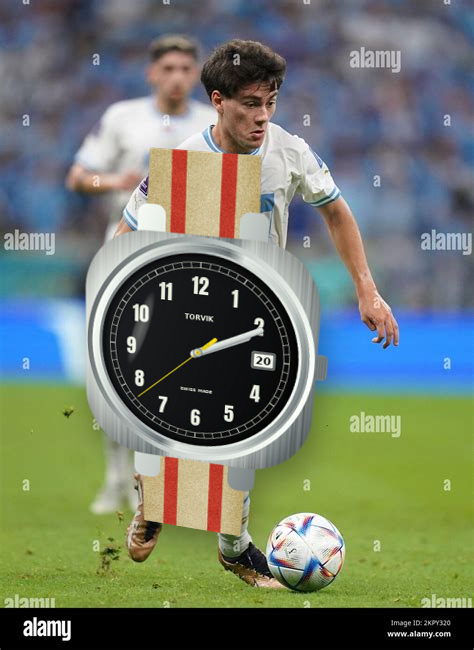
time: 2:10:38
